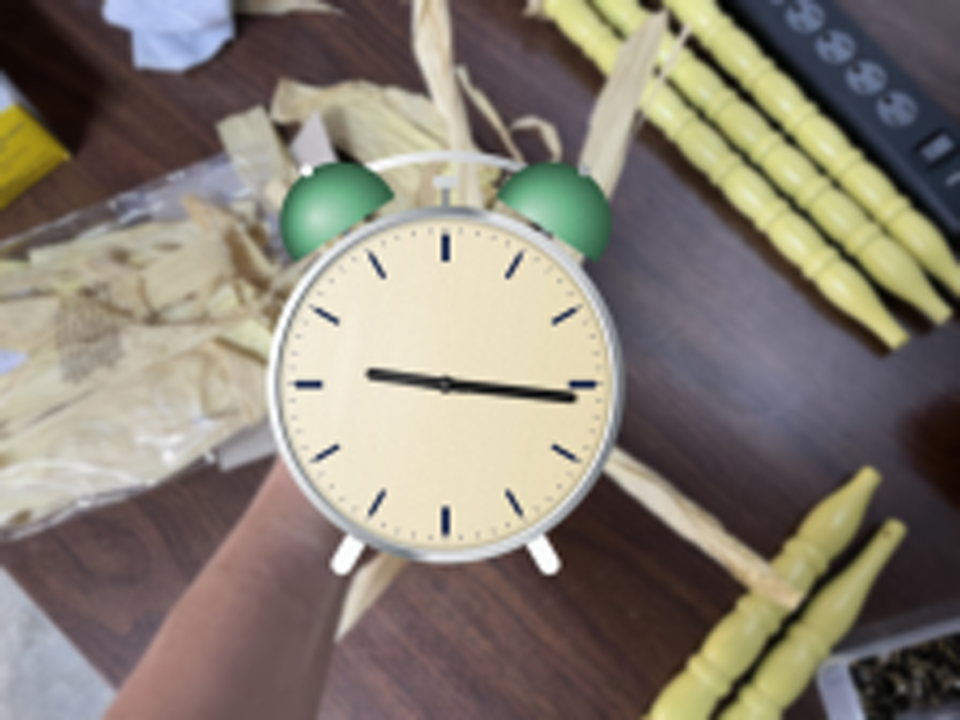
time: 9:16
